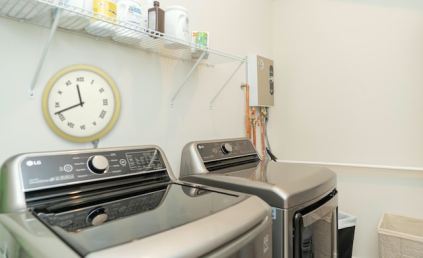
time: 11:42
